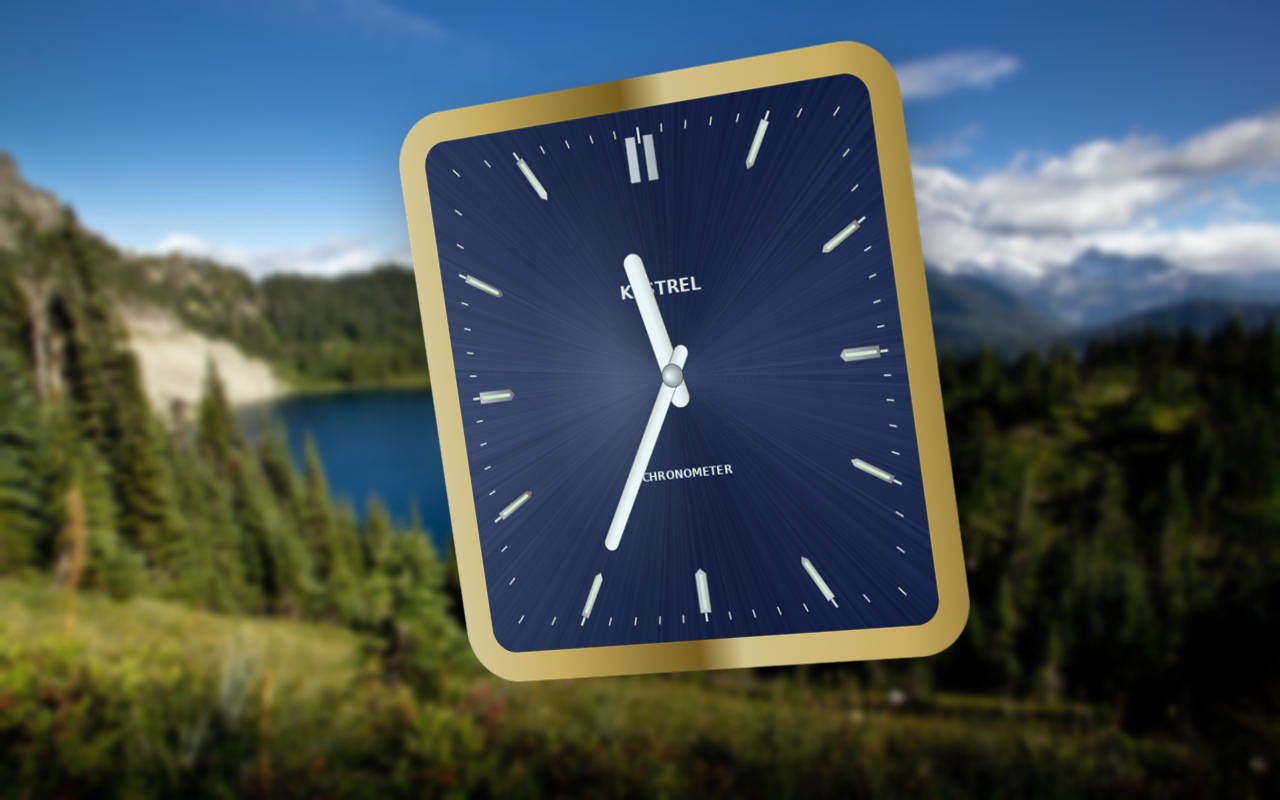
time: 11:35
